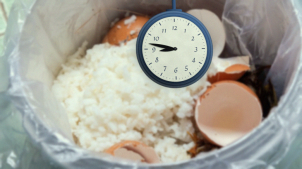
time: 8:47
